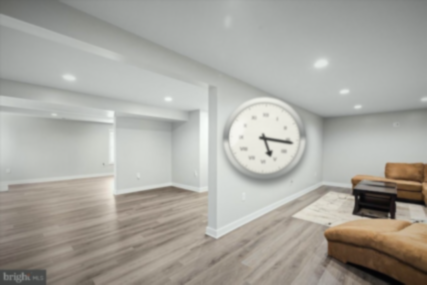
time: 5:16
